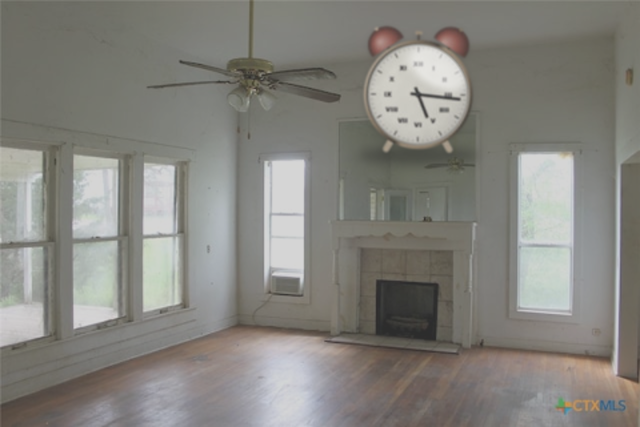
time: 5:16
